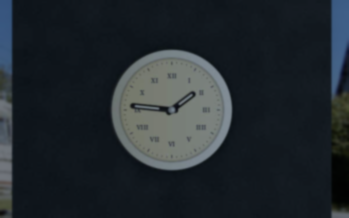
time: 1:46
